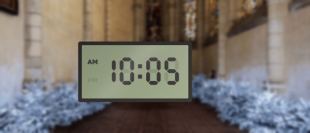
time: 10:05
